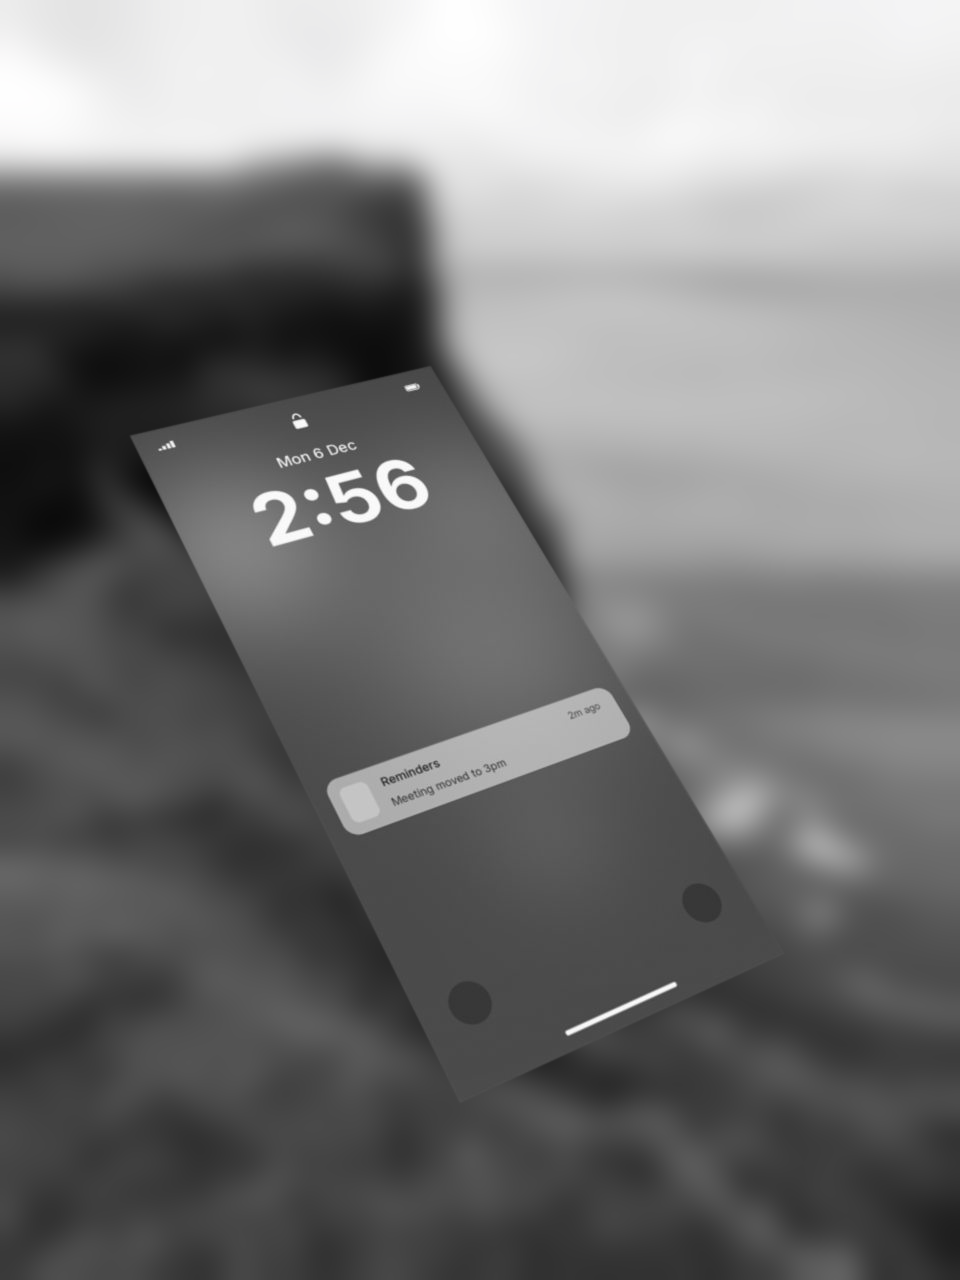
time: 2:56
